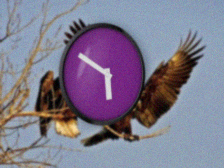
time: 5:50
